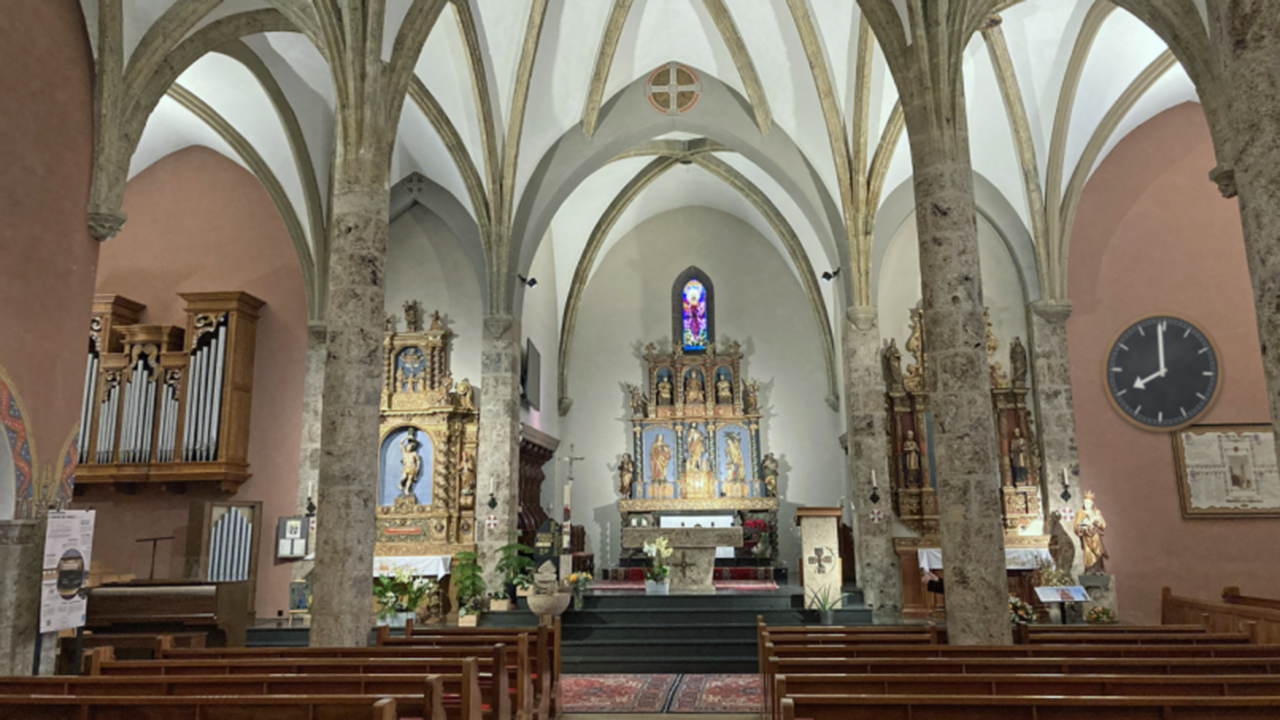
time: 7:59
